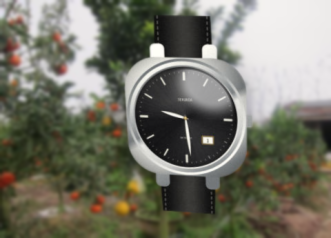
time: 9:29
